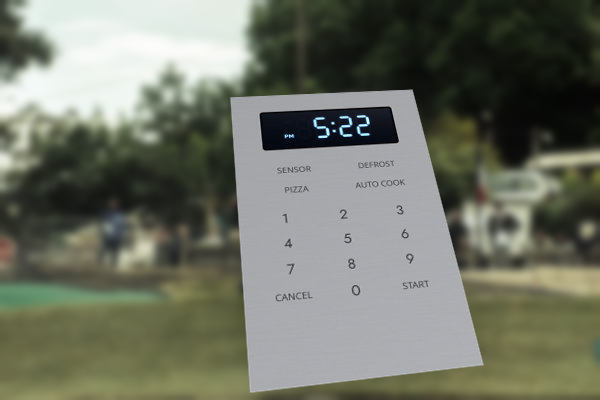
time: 5:22
